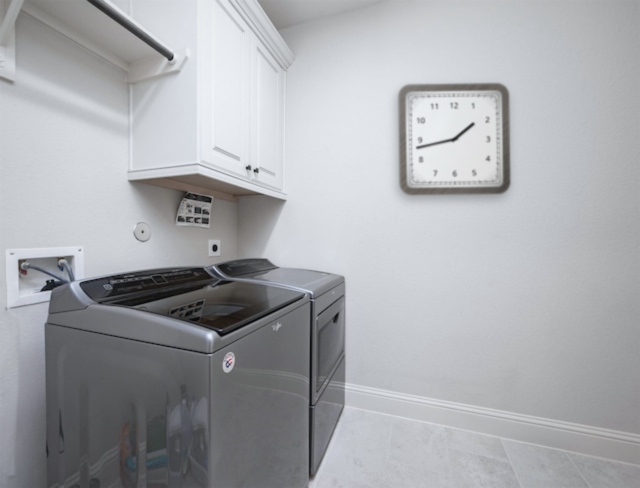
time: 1:43
